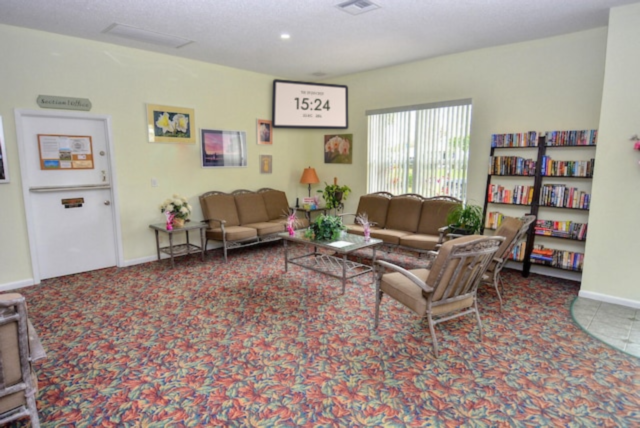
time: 15:24
